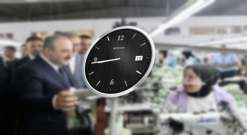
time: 8:44
